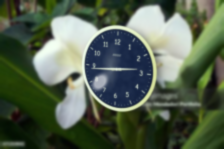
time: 2:44
